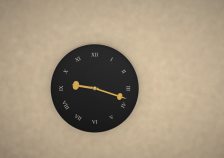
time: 9:18
